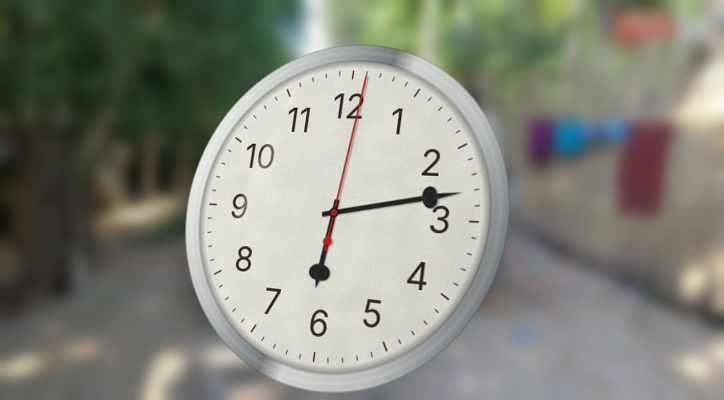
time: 6:13:01
